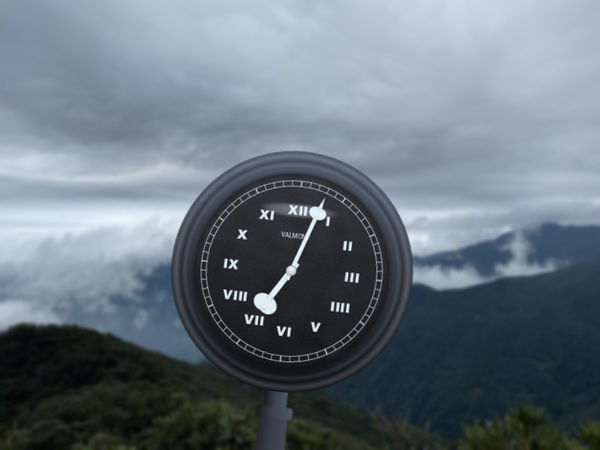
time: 7:03
